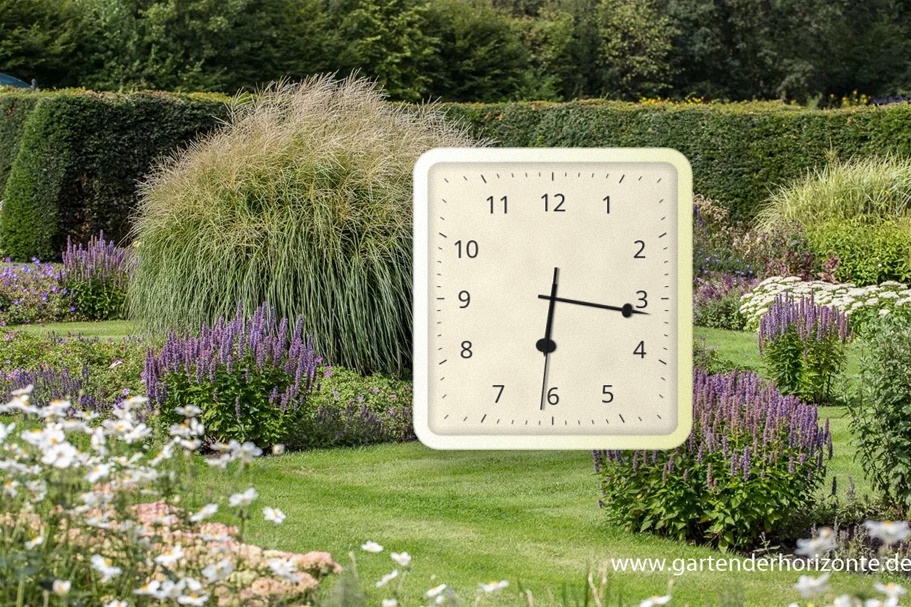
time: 6:16:31
